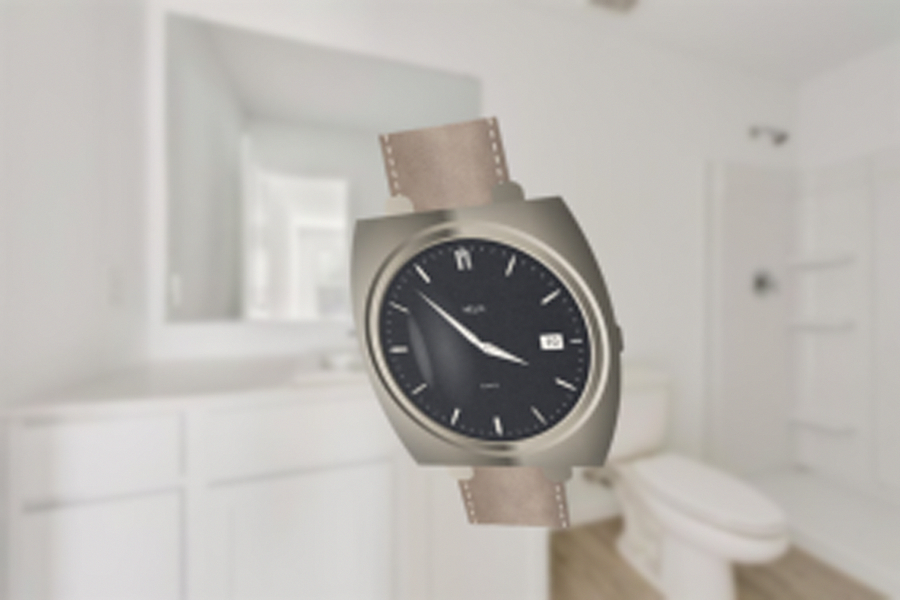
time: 3:53
